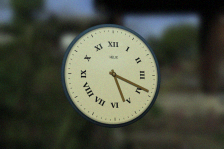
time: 5:19
